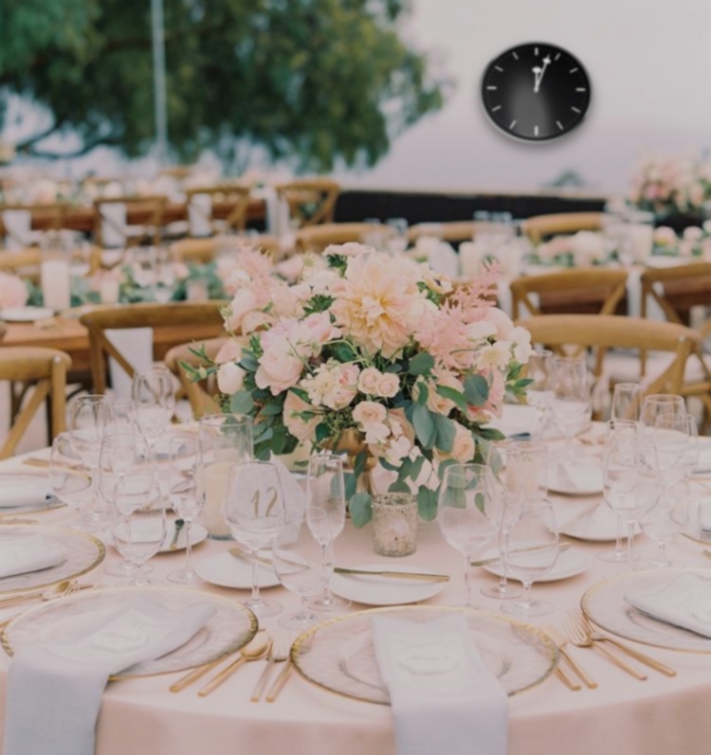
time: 12:03
